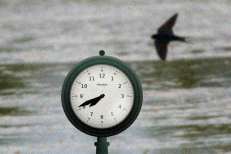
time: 7:41
